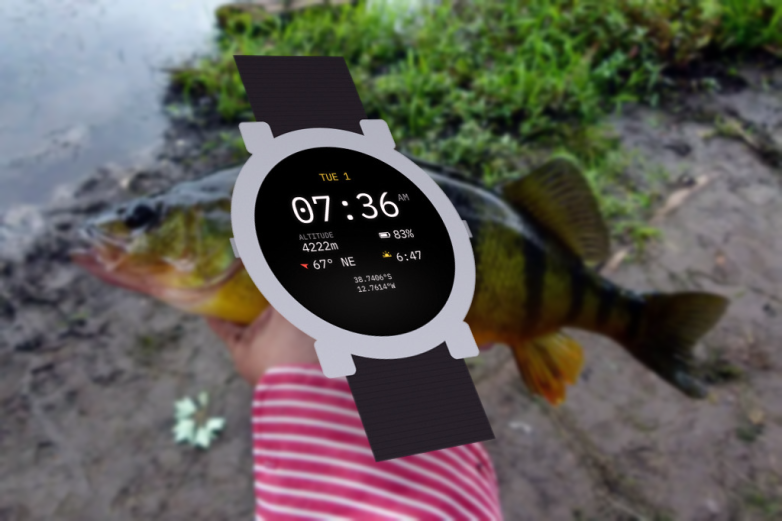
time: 7:36
